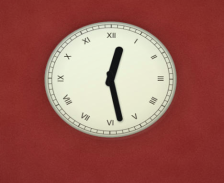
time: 12:28
